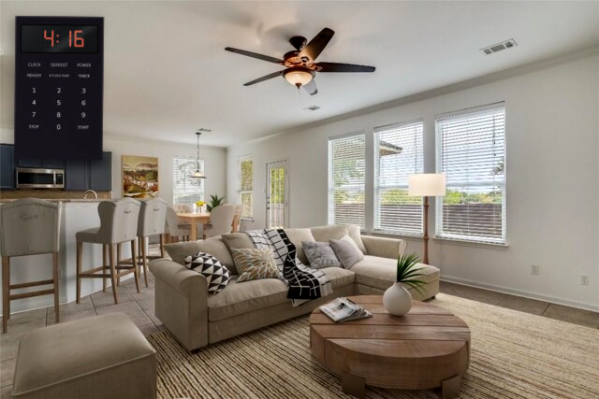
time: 4:16
